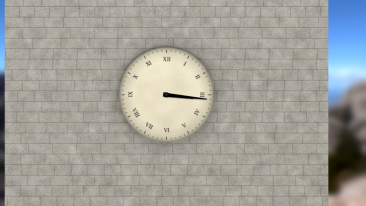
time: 3:16
